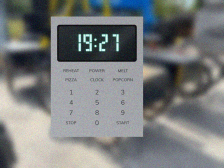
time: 19:27
